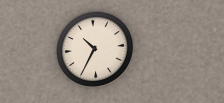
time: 10:35
